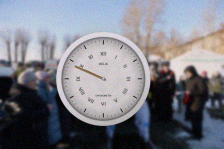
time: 9:49
